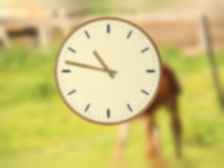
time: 10:47
